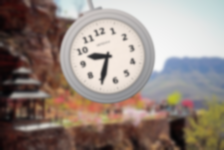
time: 9:35
